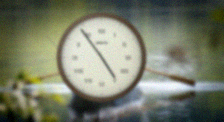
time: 4:54
